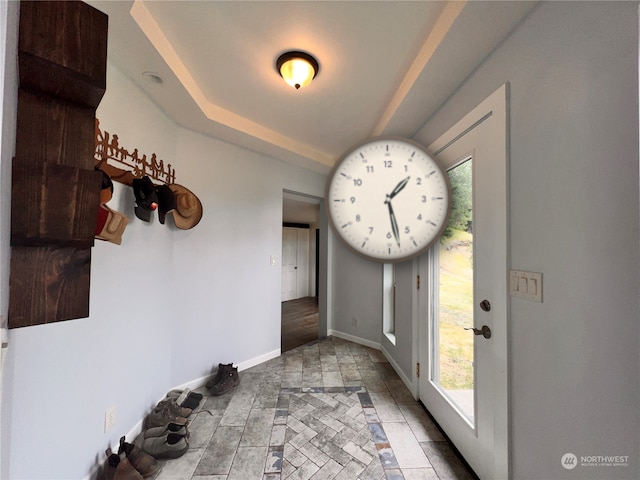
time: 1:28
